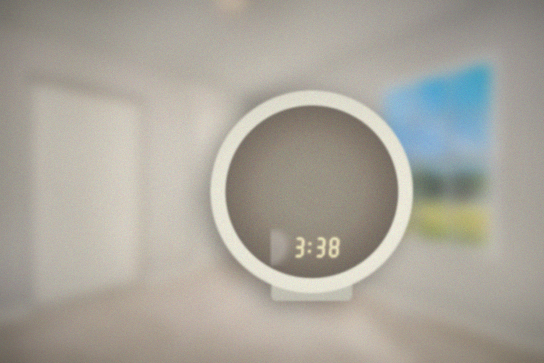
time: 3:38
